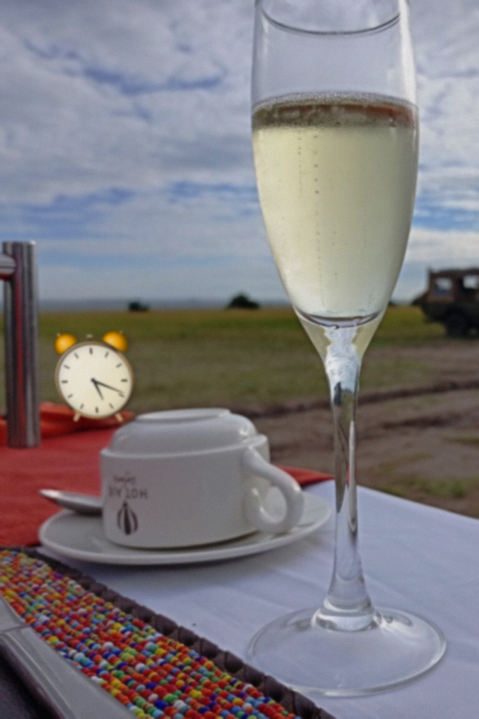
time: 5:19
